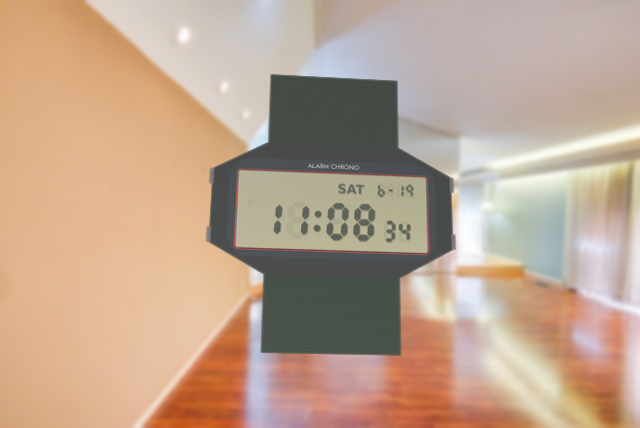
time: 11:08:34
